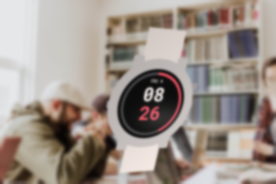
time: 8:26
